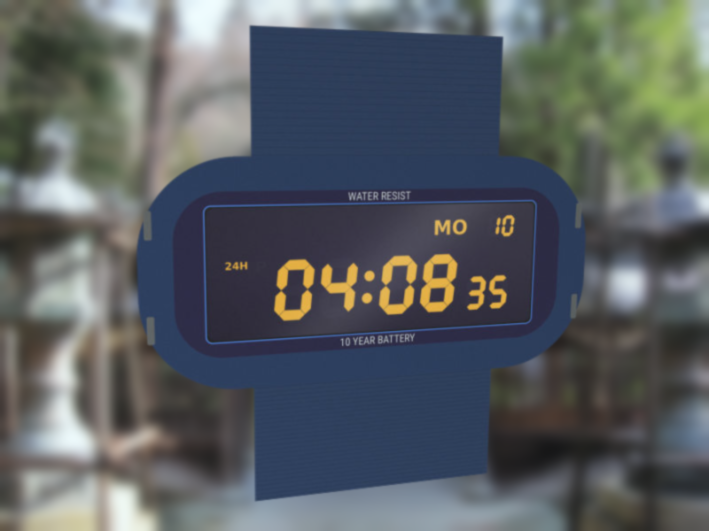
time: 4:08:35
